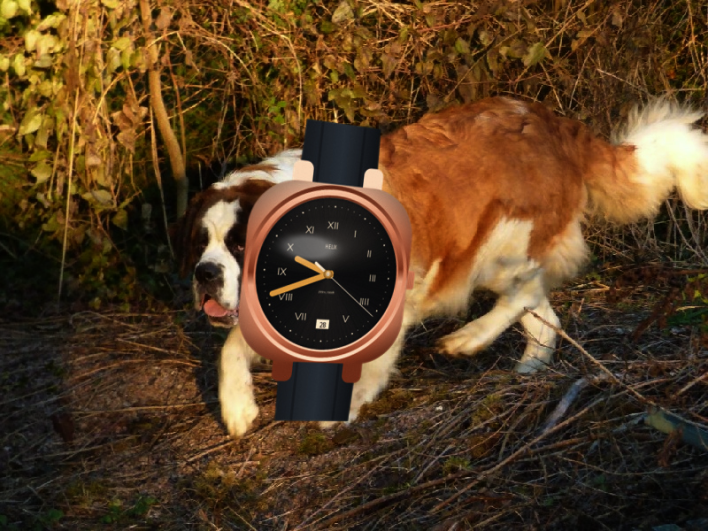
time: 9:41:21
